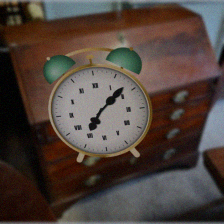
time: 7:08
